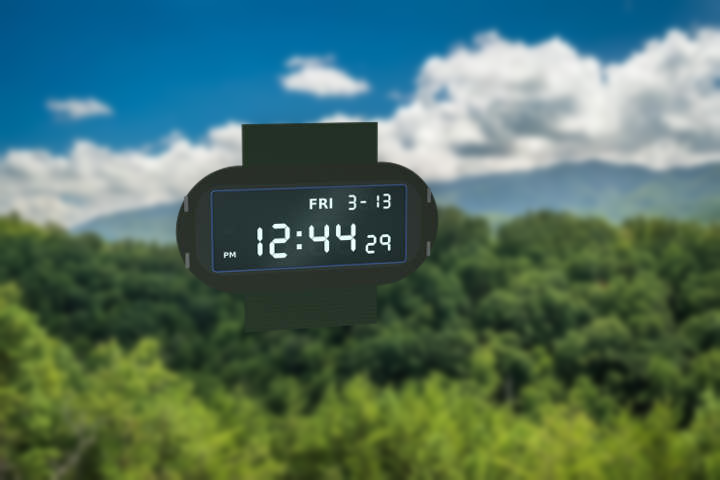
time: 12:44:29
